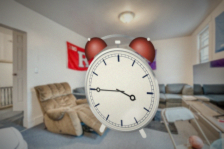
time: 3:45
